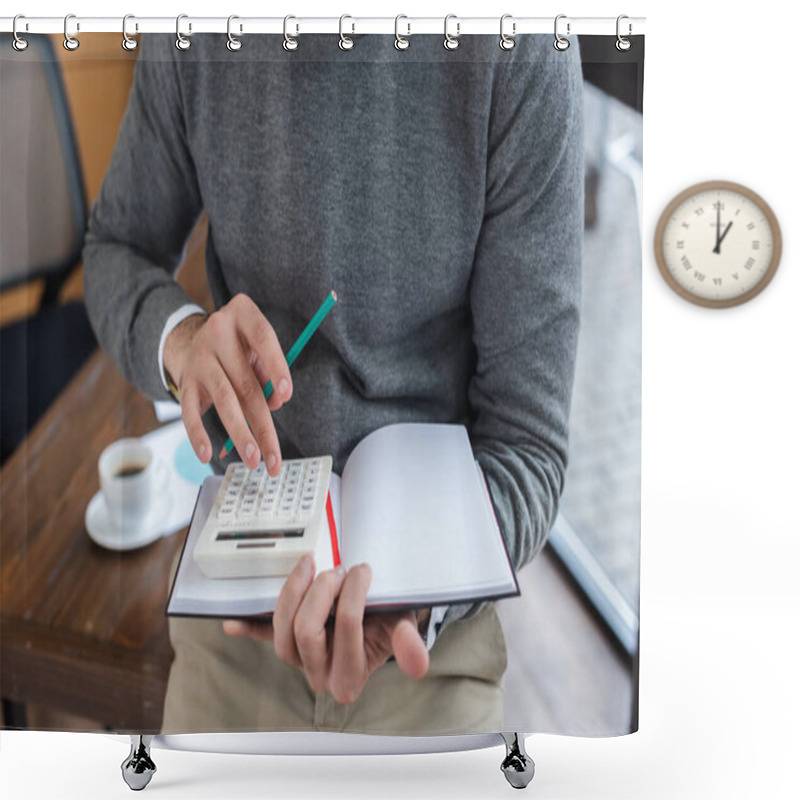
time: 1:00
